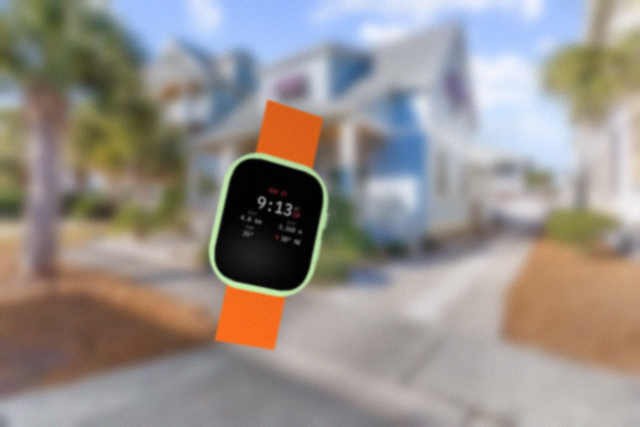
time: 9:13
